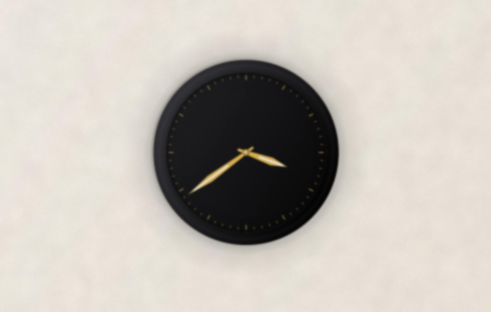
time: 3:39
